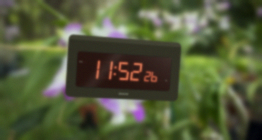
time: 11:52
